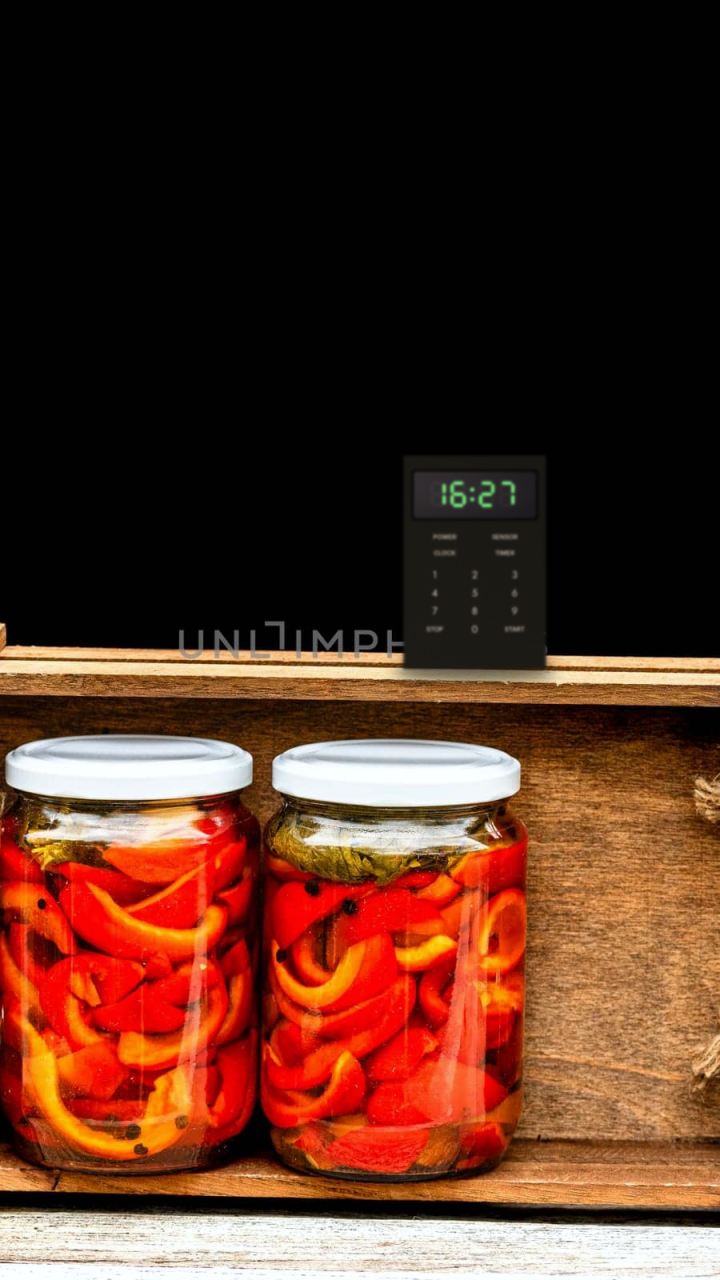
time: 16:27
